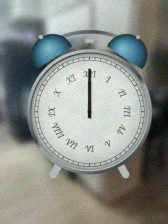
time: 12:00
